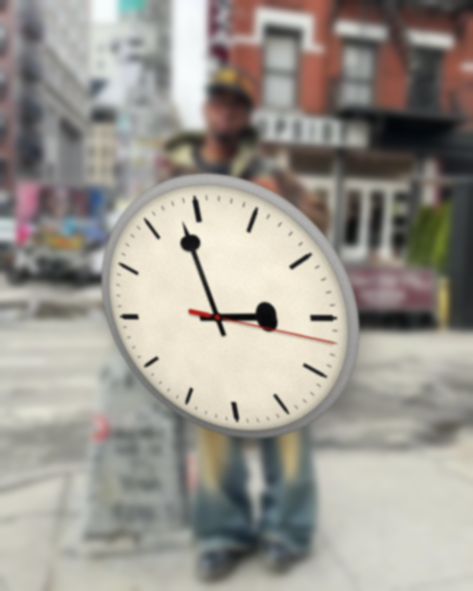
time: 2:58:17
